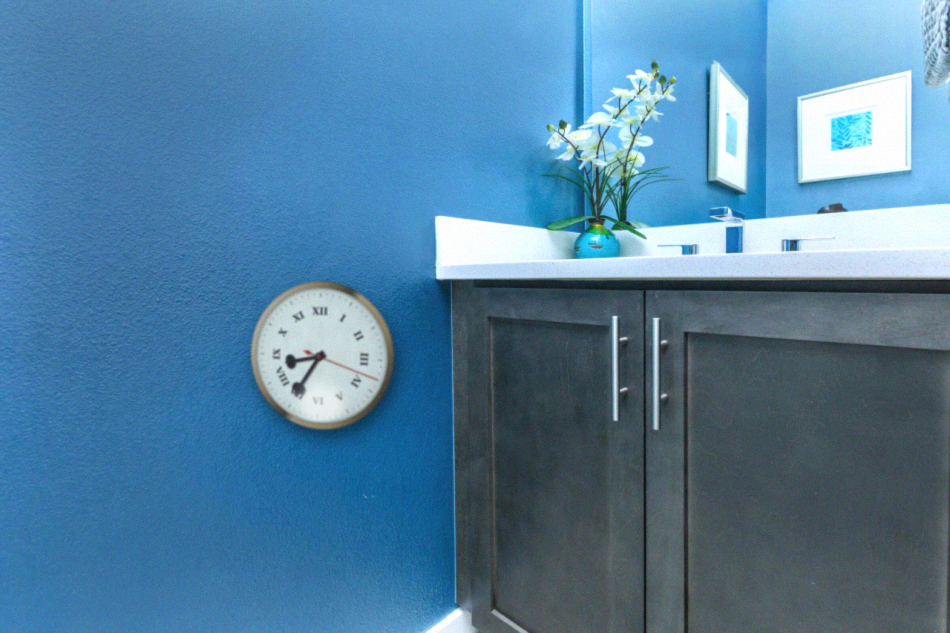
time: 8:35:18
